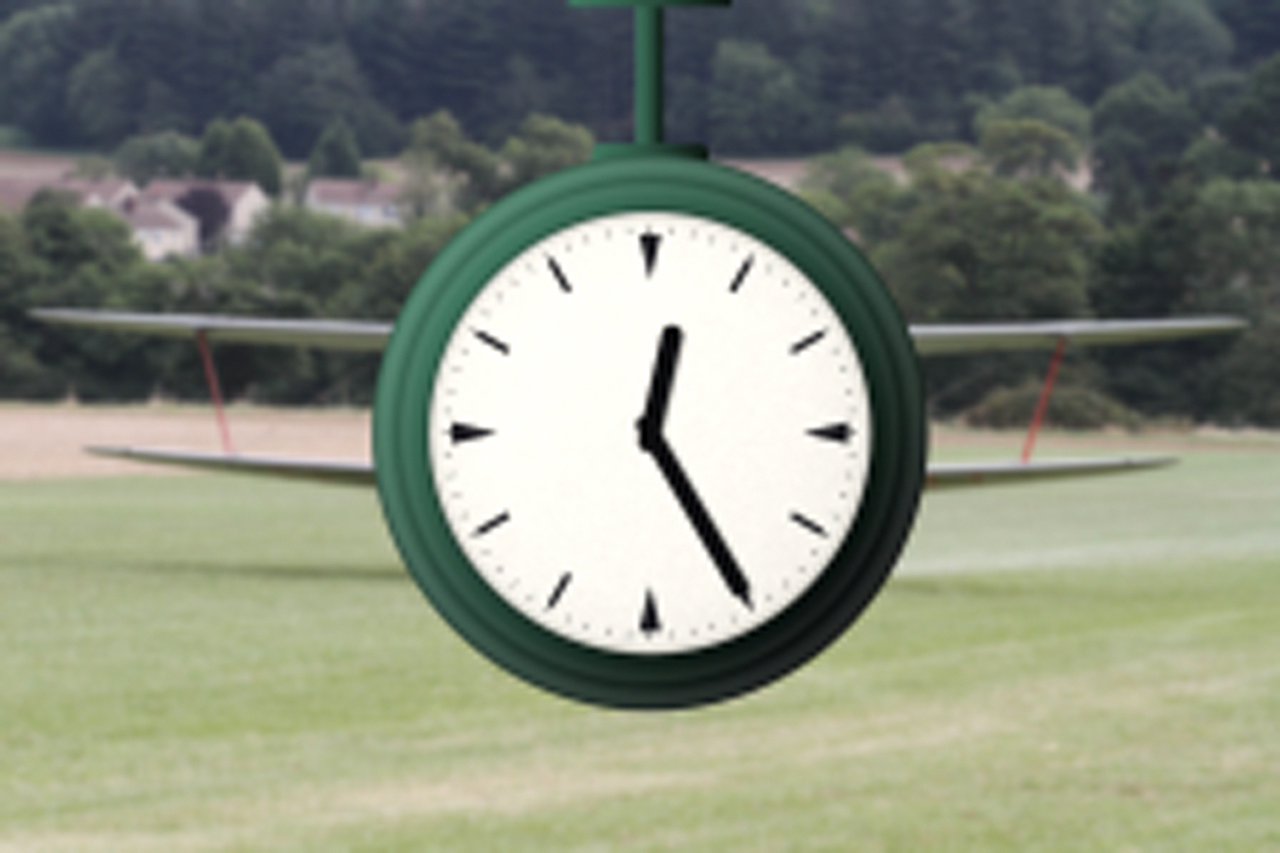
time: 12:25
